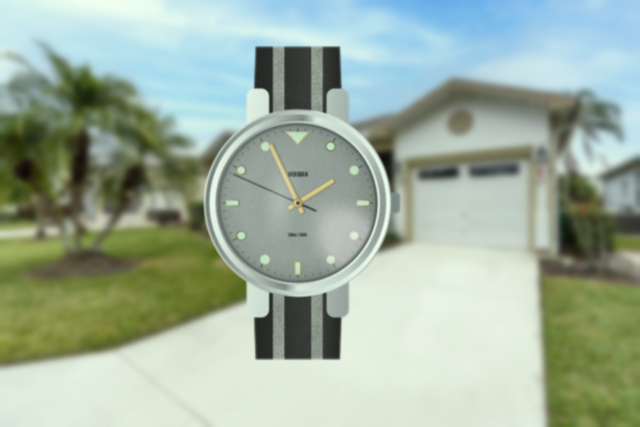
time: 1:55:49
